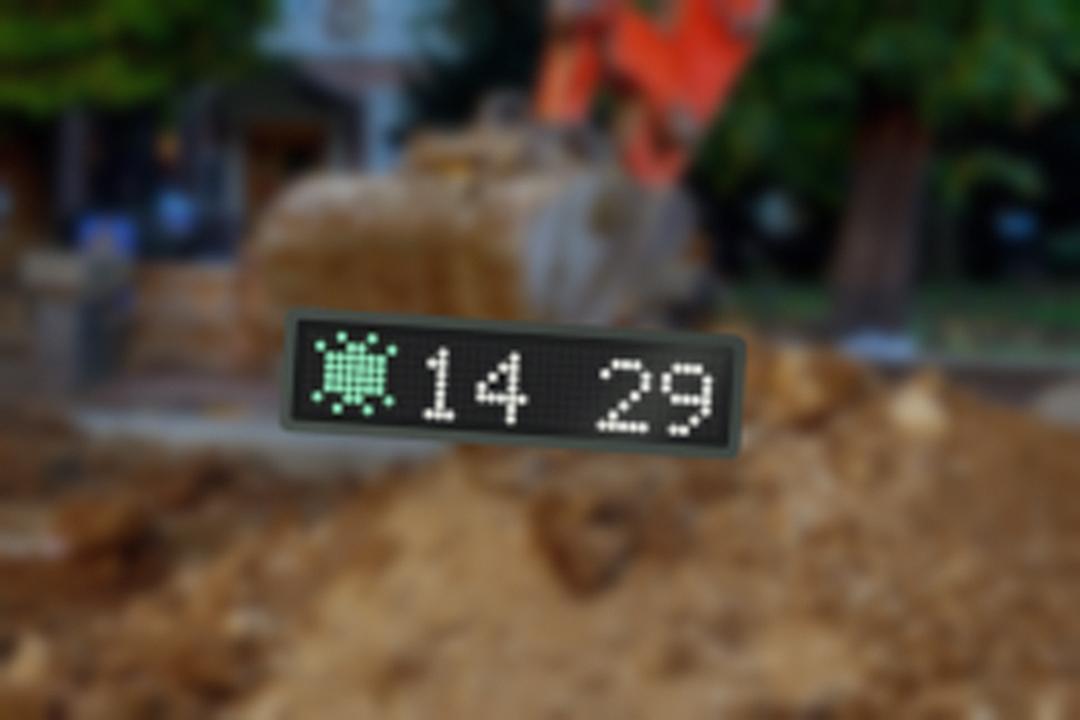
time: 14:29
